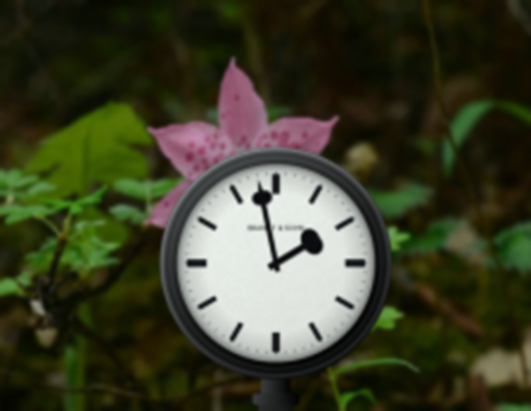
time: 1:58
